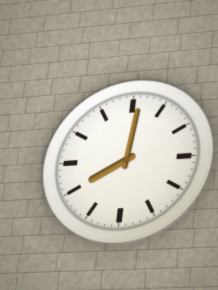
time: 8:01
